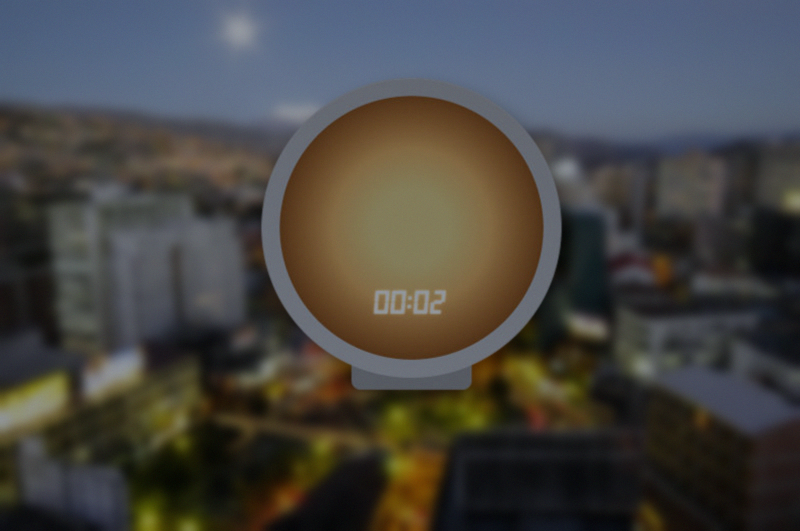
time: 0:02
